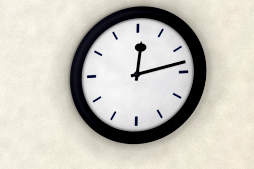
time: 12:13
